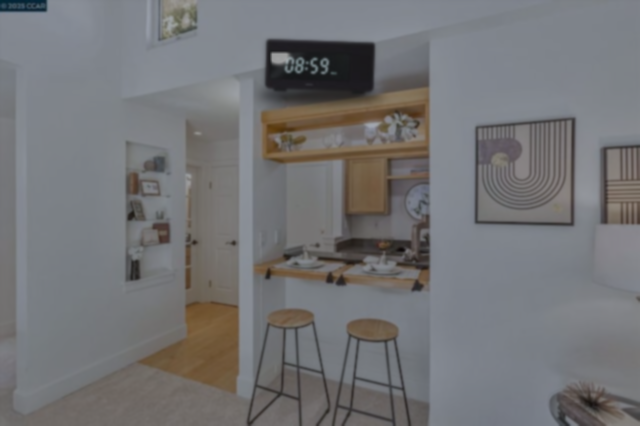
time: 8:59
